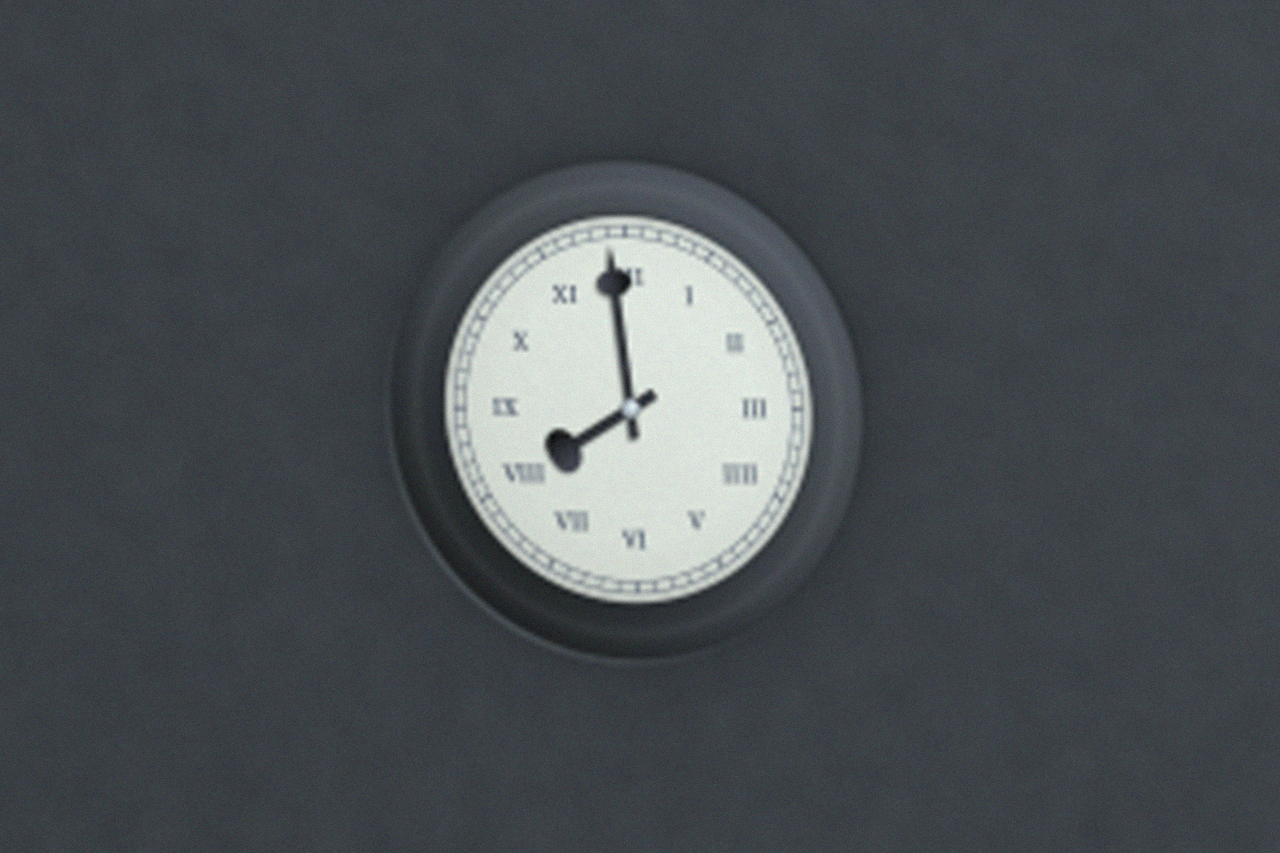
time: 7:59
